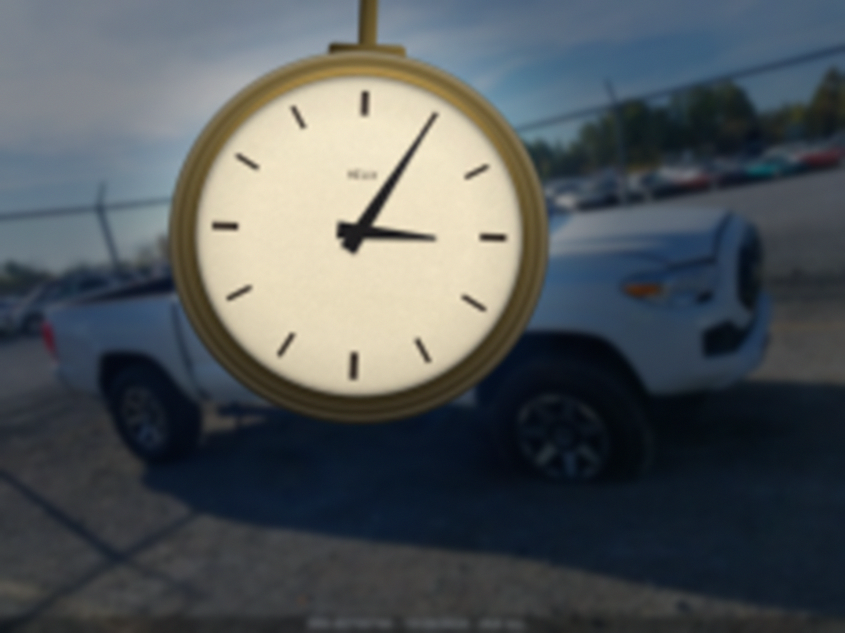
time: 3:05
